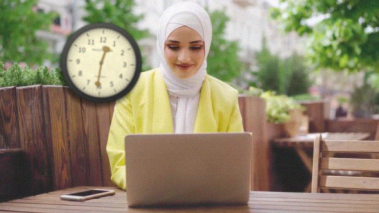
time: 12:31
